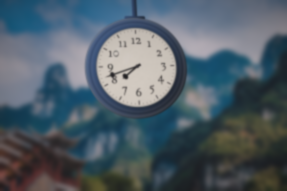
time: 7:42
